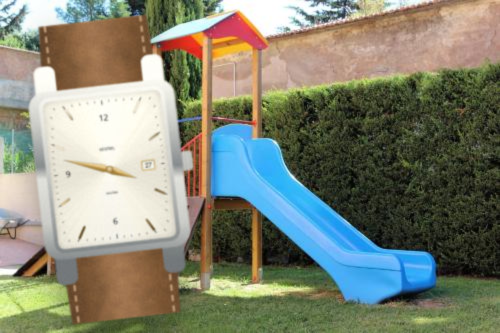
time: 3:48
